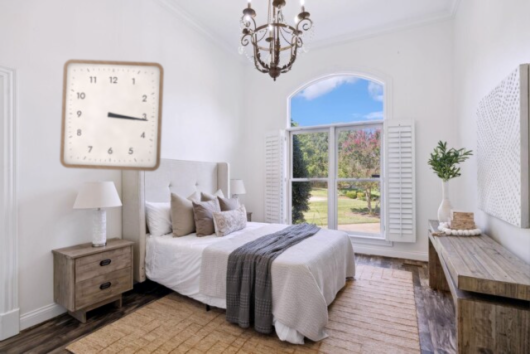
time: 3:16
